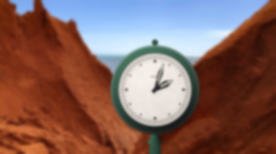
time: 2:03
